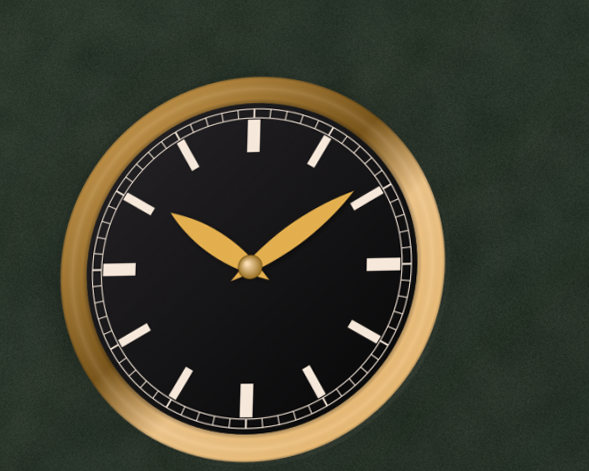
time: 10:09
